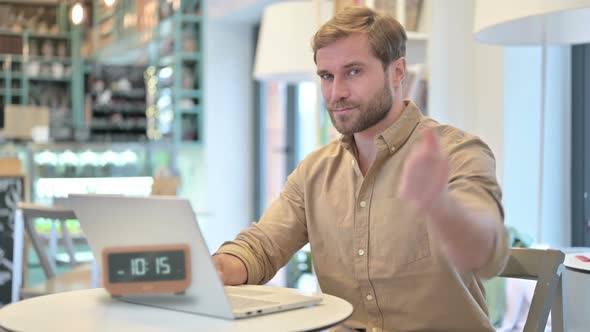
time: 10:15
